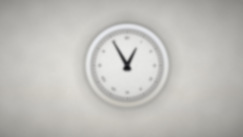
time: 12:55
